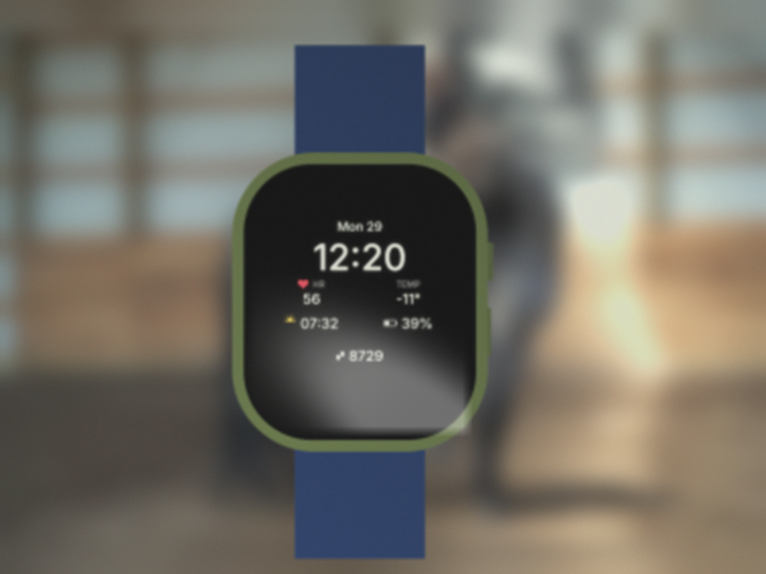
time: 12:20
